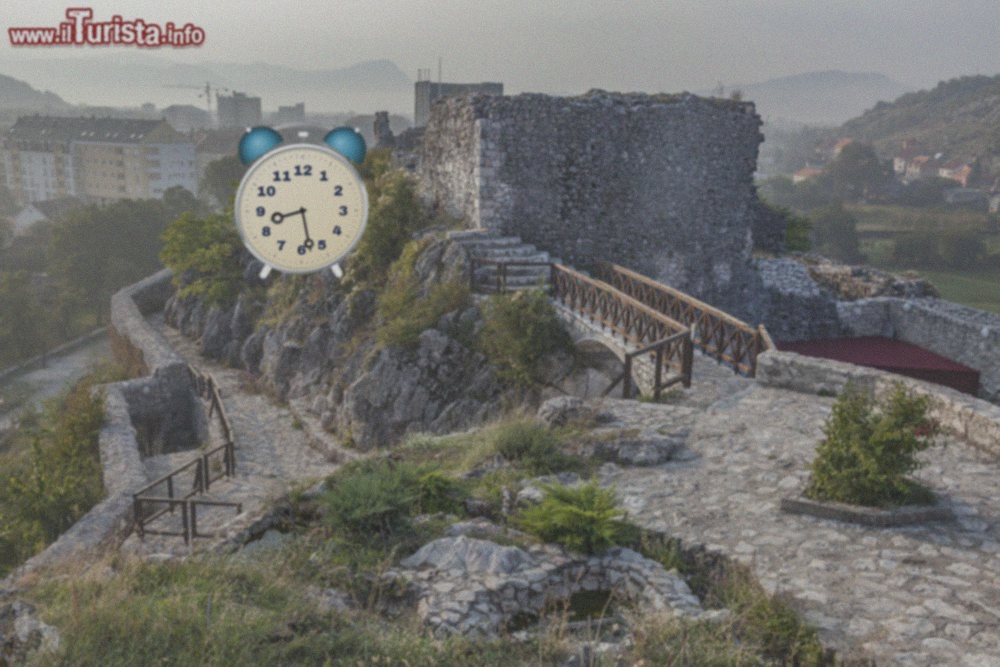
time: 8:28
